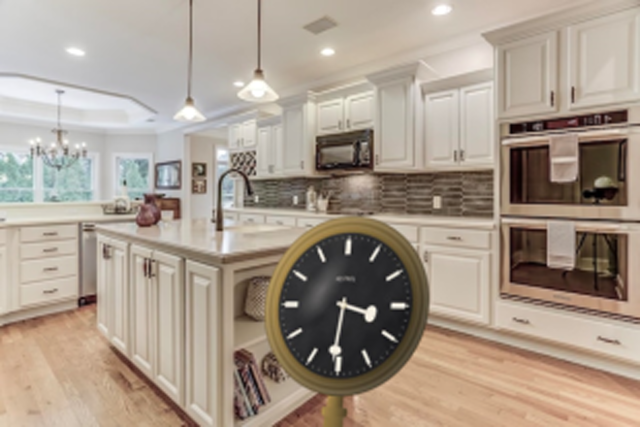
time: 3:31
